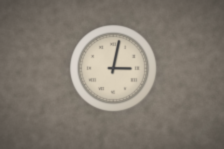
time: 3:02
